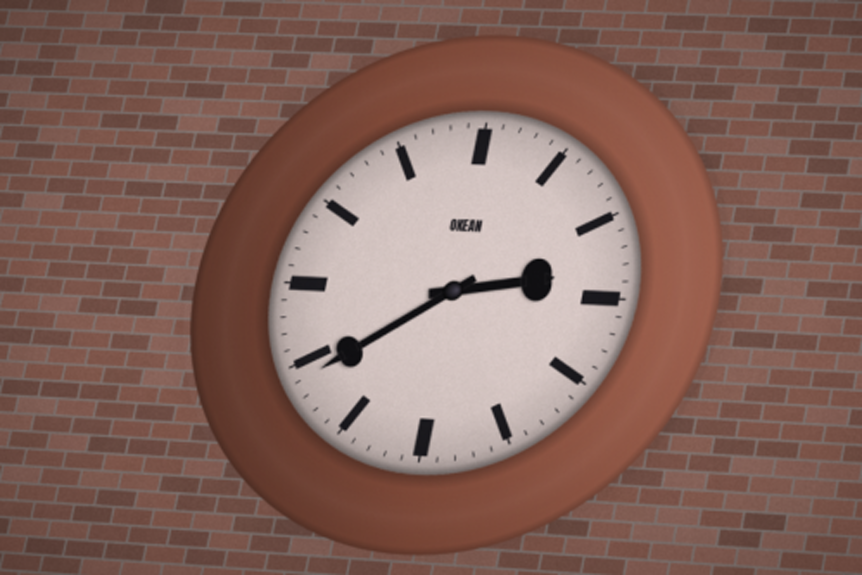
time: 2:39
